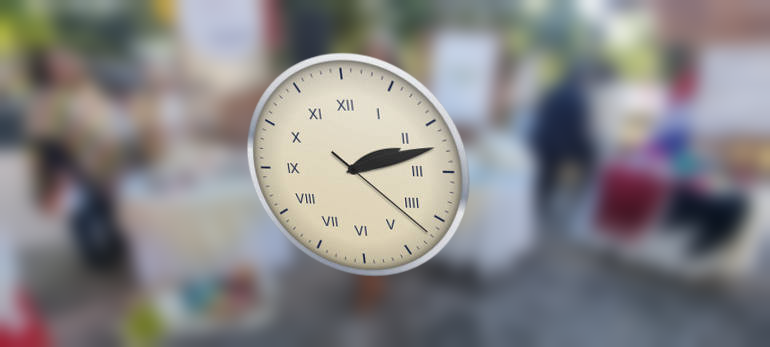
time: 2:12:22
